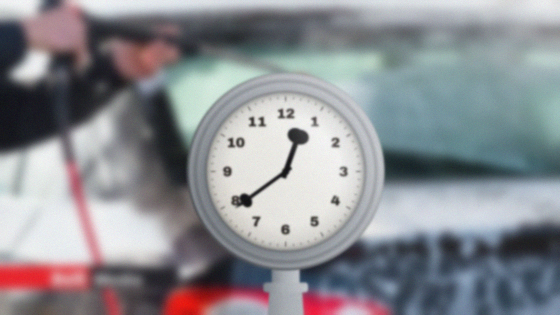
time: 12:39
